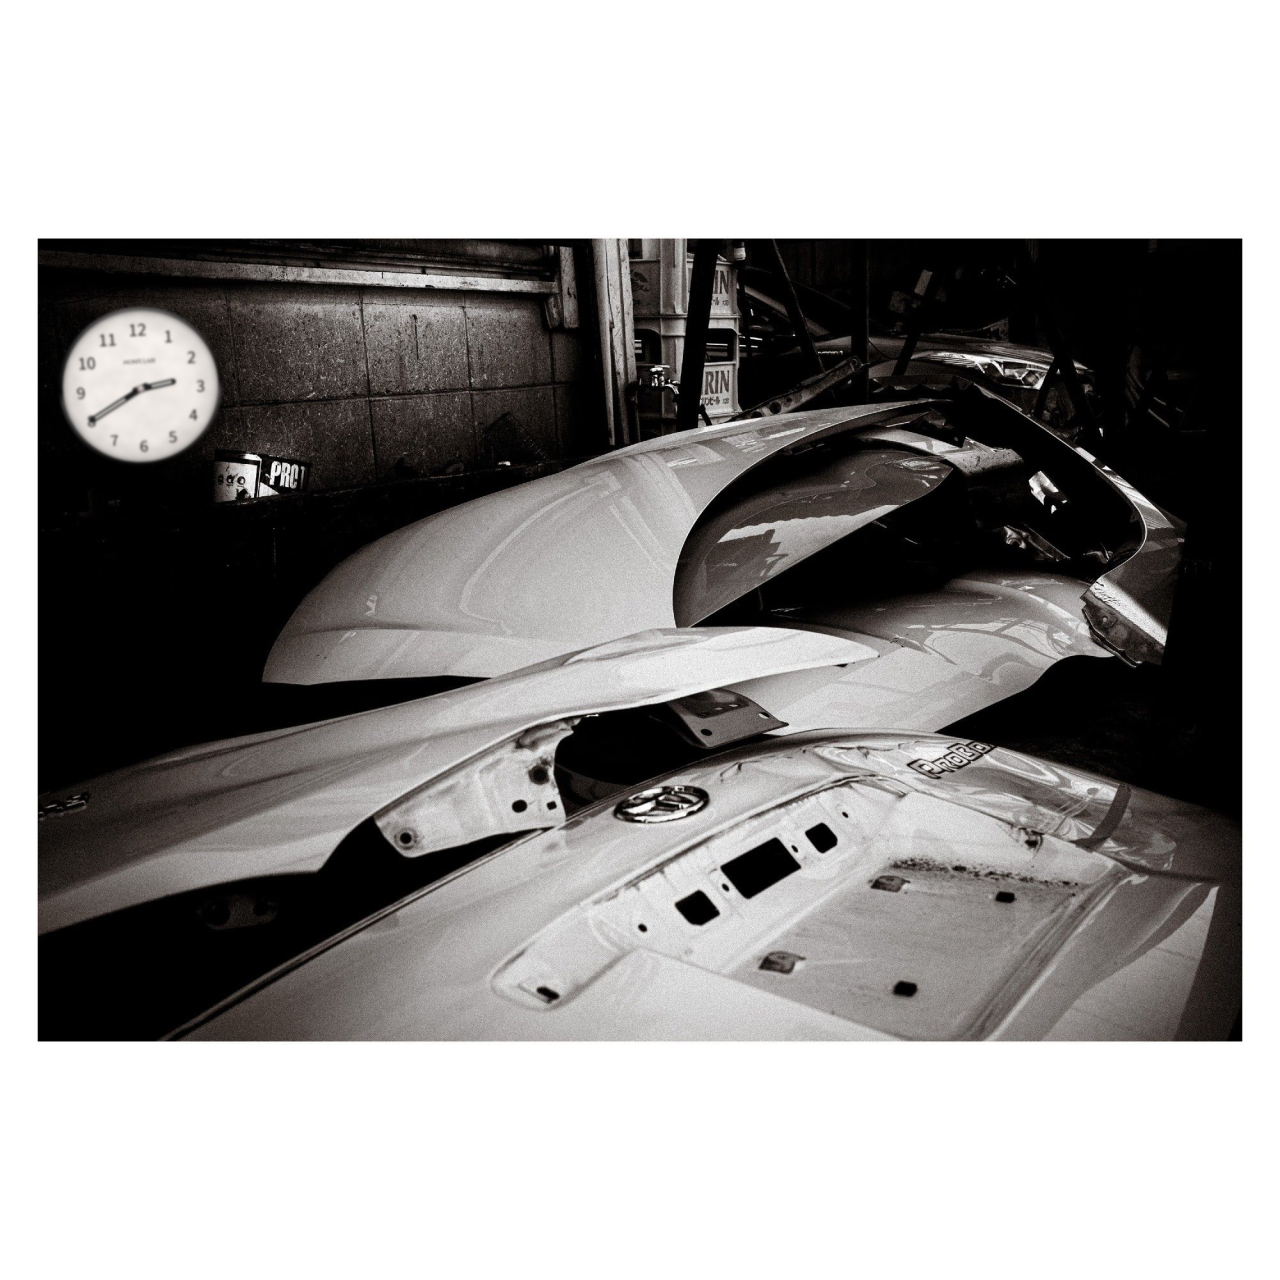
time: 2:40
